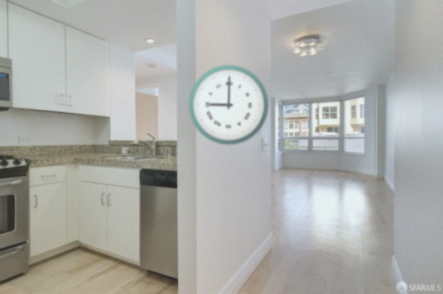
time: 9:00
